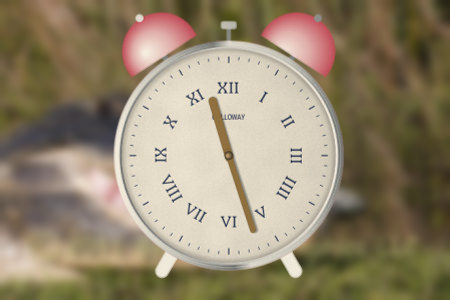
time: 11:27
